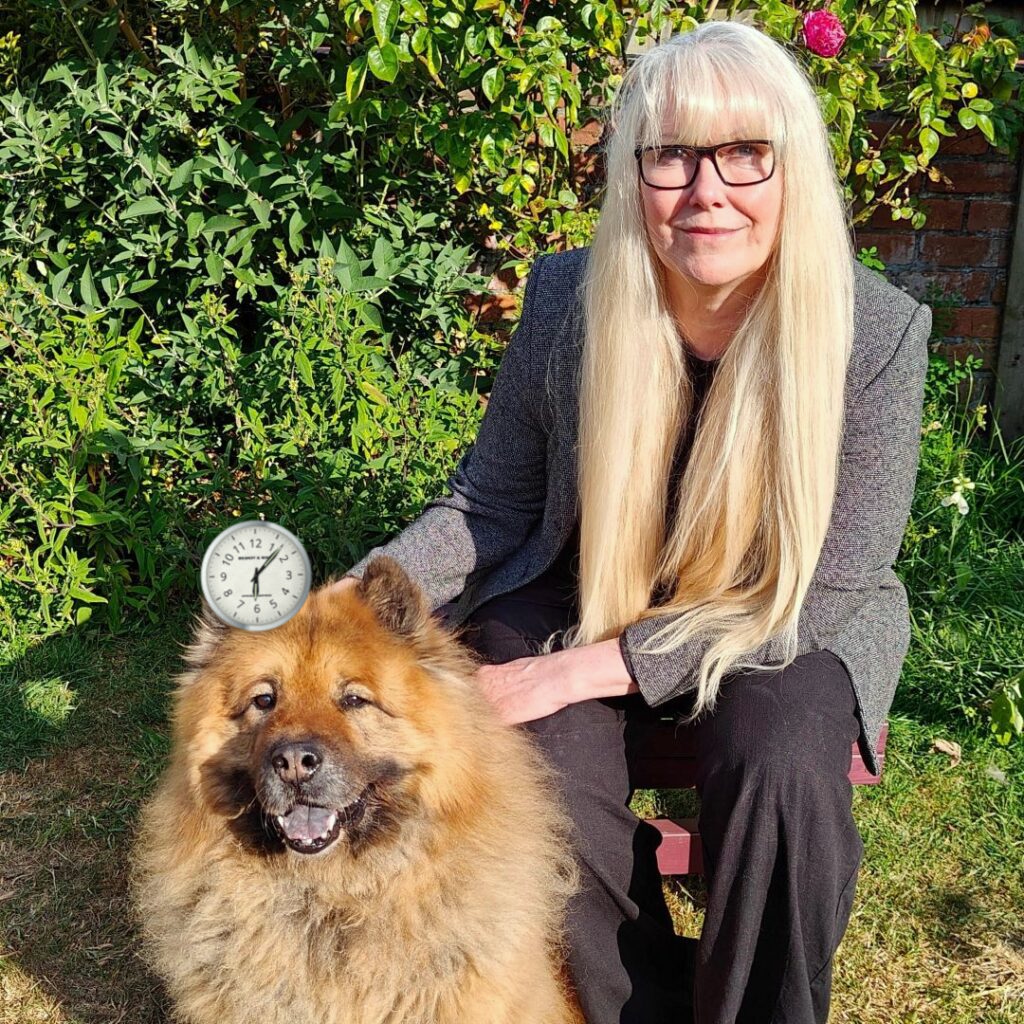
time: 6:07
